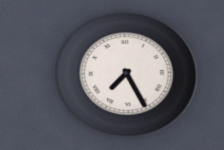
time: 7:26
